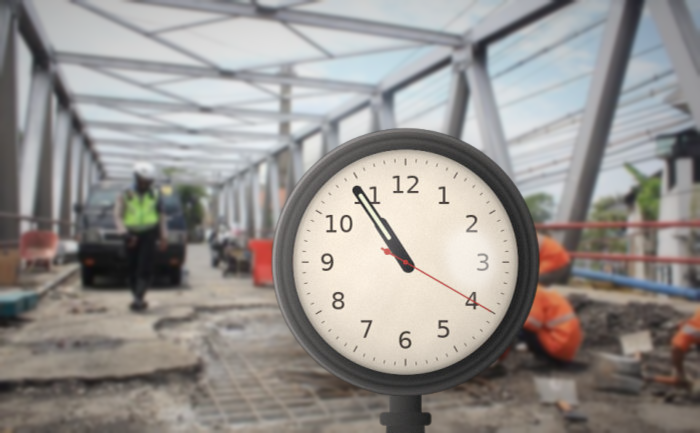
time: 10:54:20
